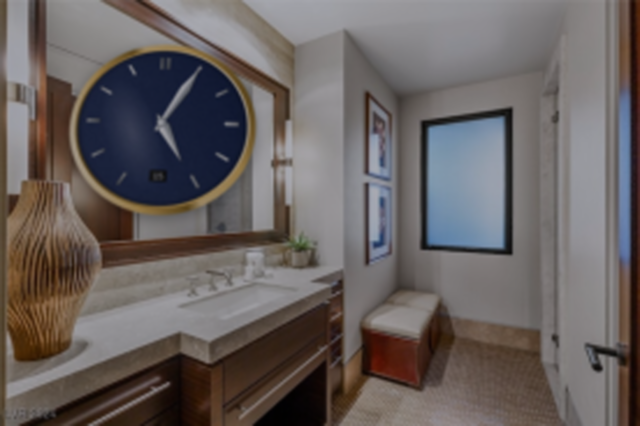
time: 5:05
